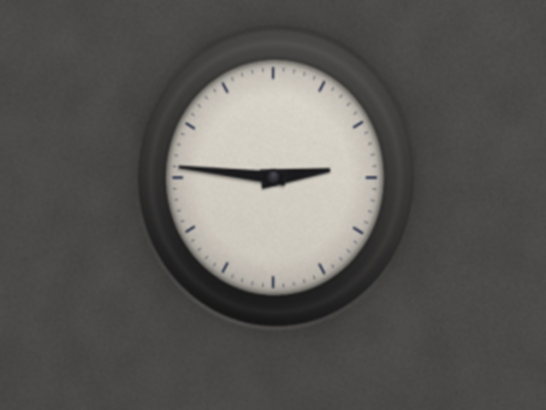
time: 2:46
